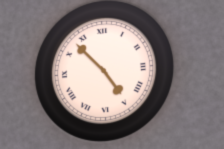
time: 4:53
